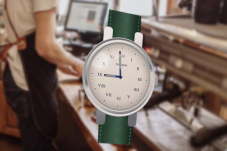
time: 8:59
